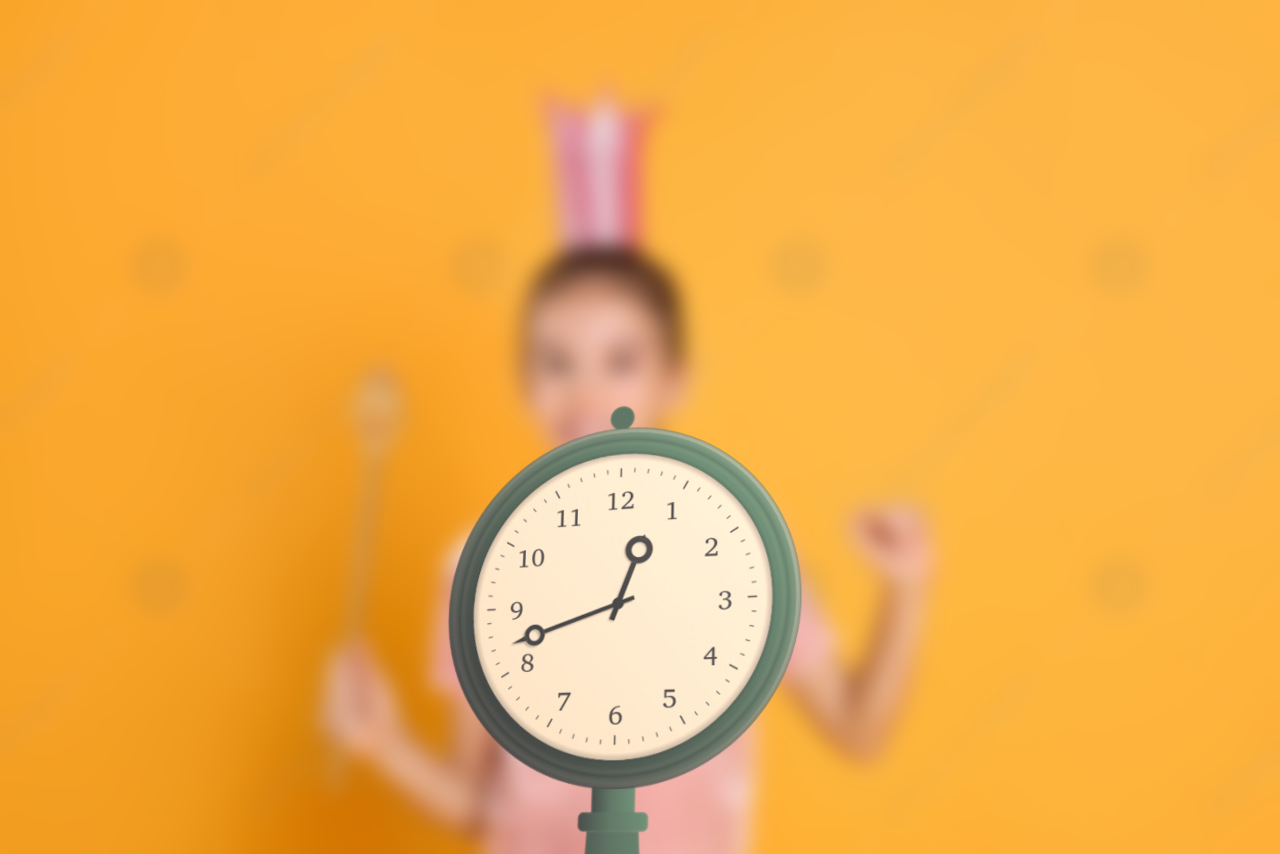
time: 12:42
